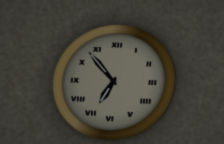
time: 6:53
